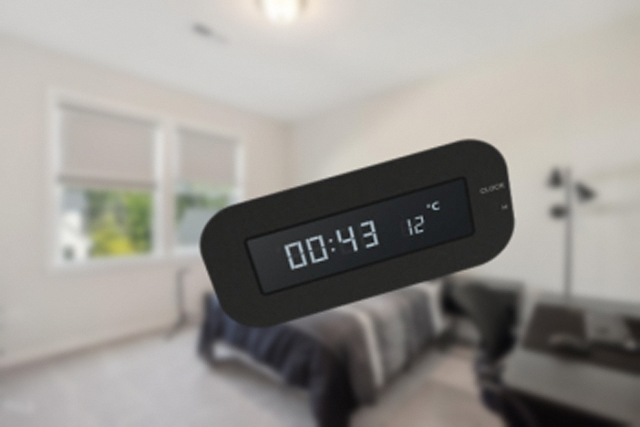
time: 0:43
